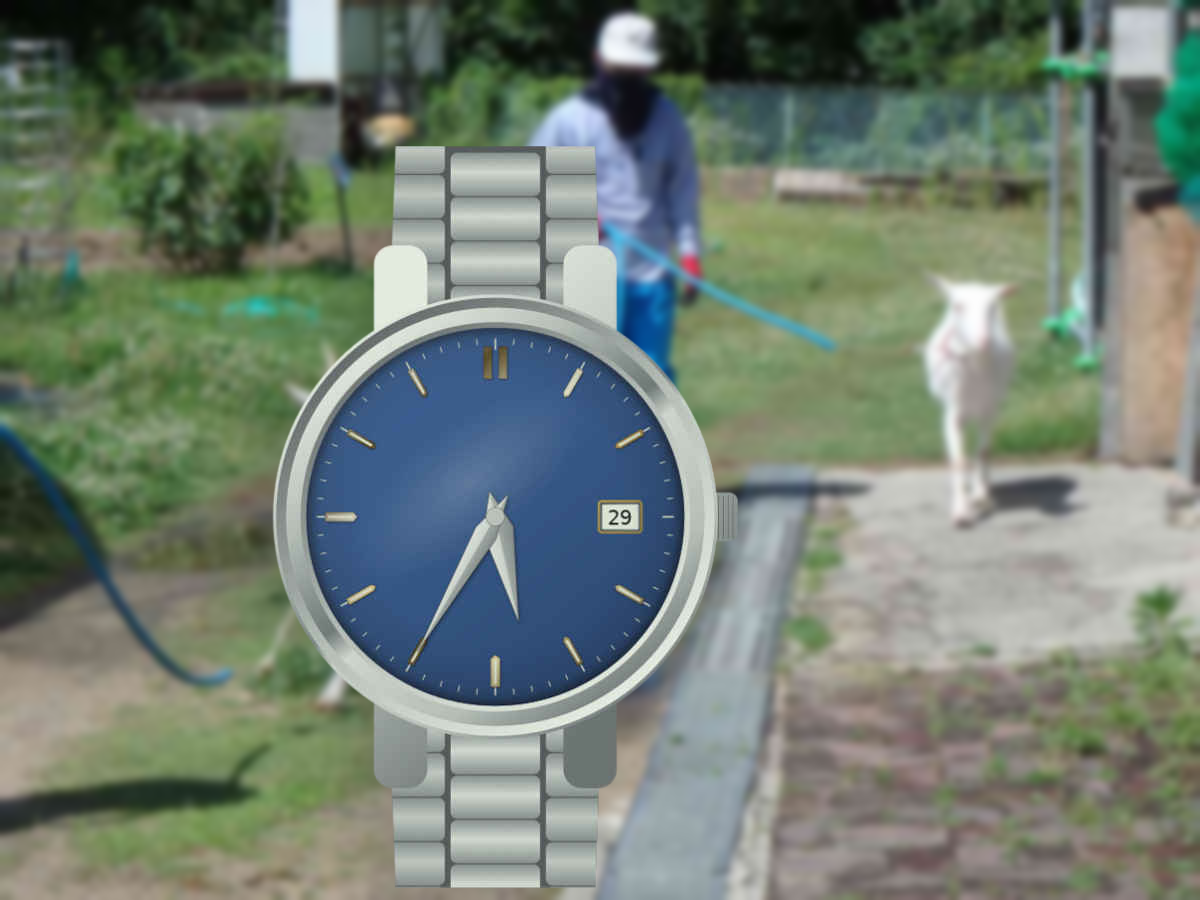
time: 5:35
